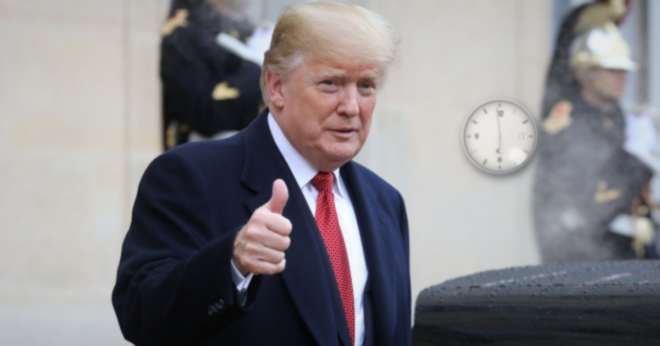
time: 5:59
